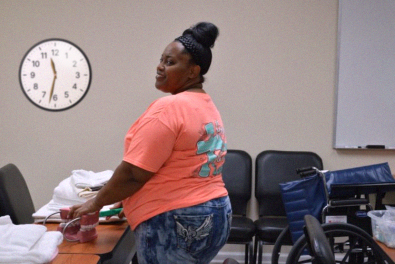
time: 11:32
